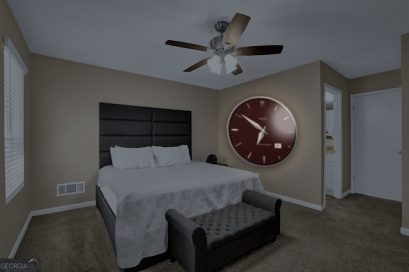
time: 6:51
